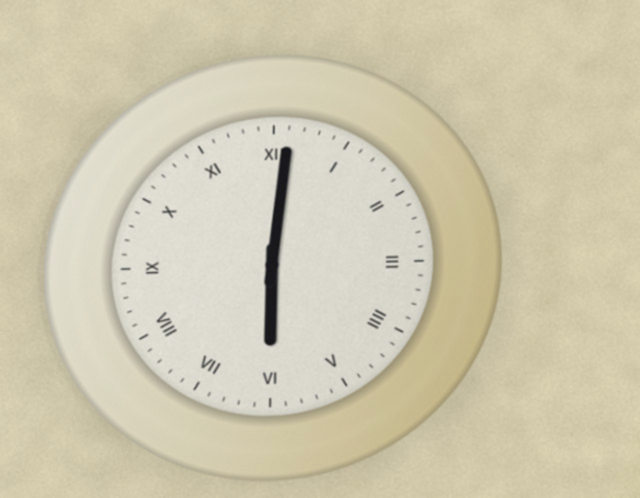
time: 6:01
